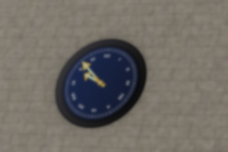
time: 9:52
